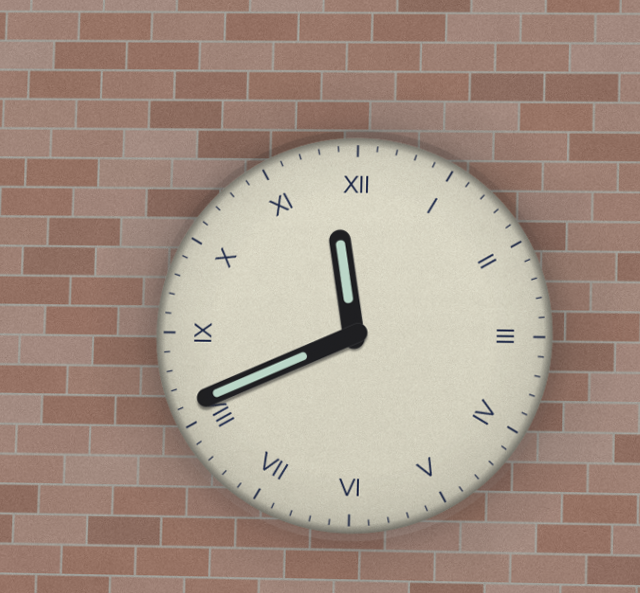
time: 11:41
